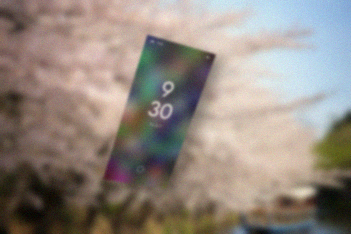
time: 9:30
